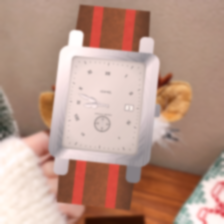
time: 8:48
